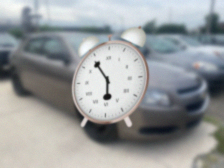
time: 5:54
